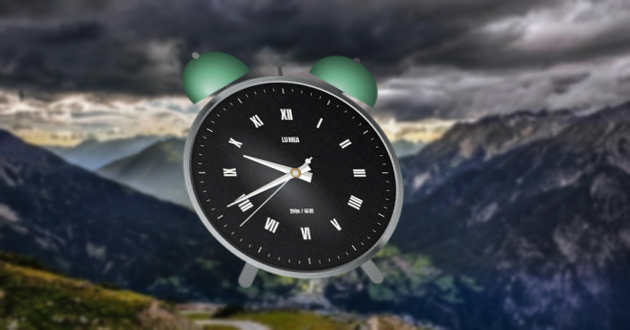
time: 9:40:38
